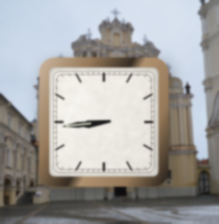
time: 8:44
